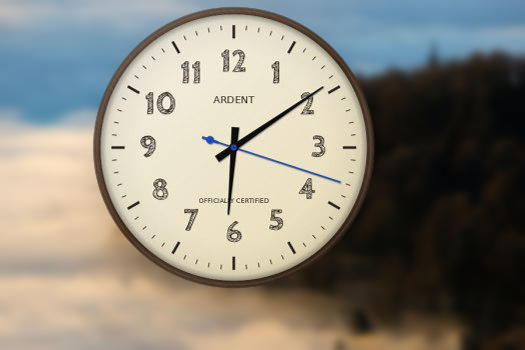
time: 6:09:18
